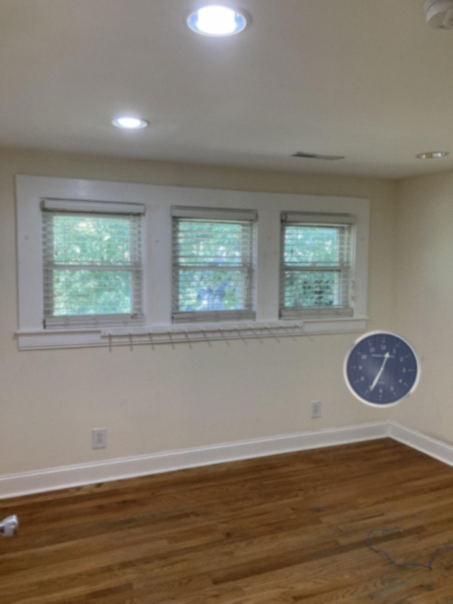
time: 12:34
